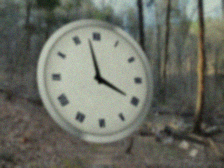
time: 3:58
